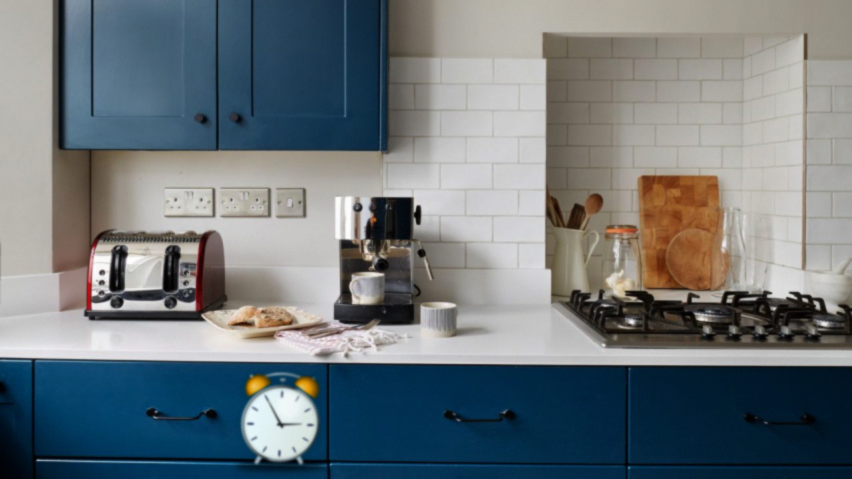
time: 2:55
